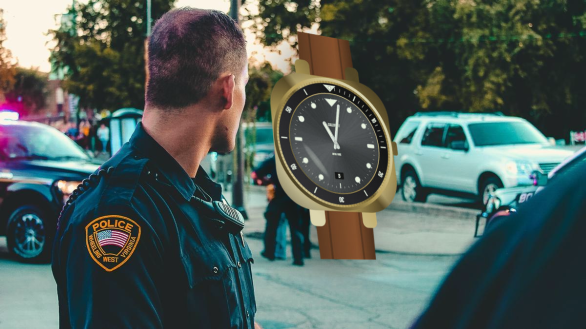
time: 11:02
